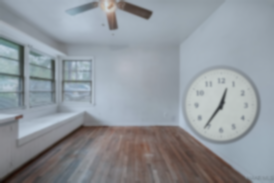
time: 12:36
